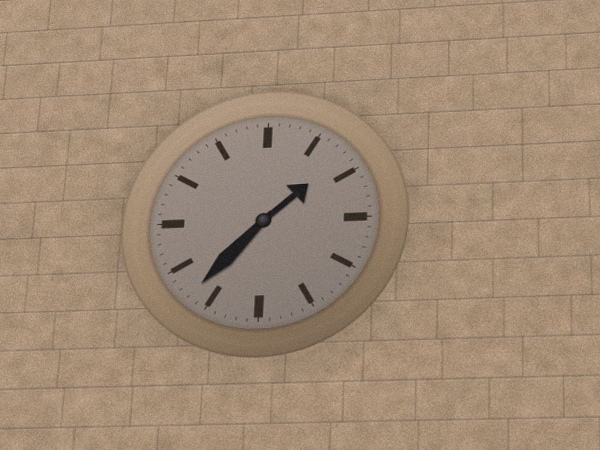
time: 1:37
